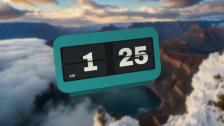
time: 1:25
